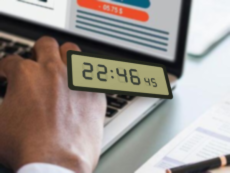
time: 22:46:45
